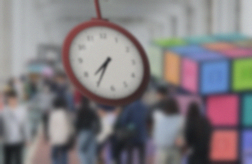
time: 7:35
